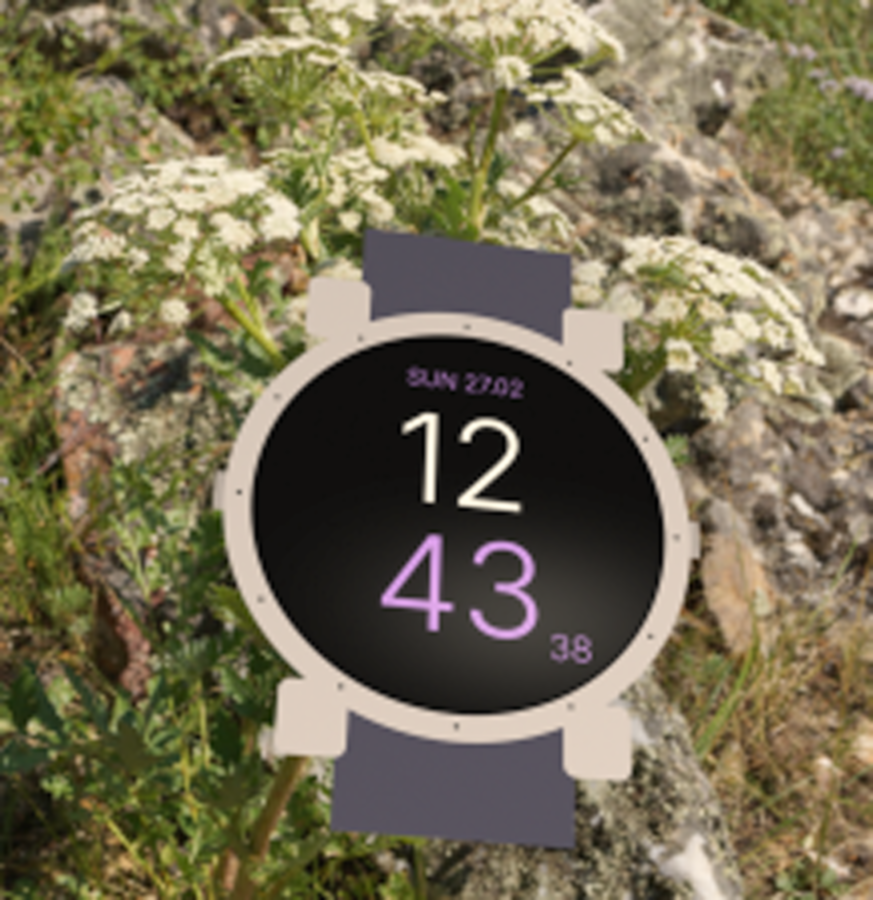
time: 12:43:38
